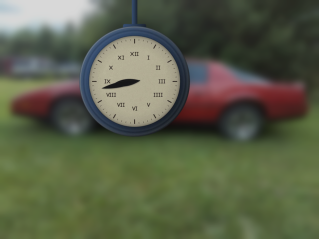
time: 8:43
